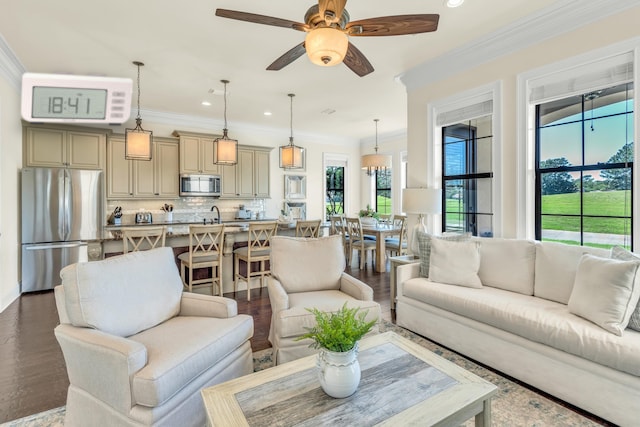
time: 18:41
